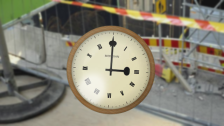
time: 3:00
